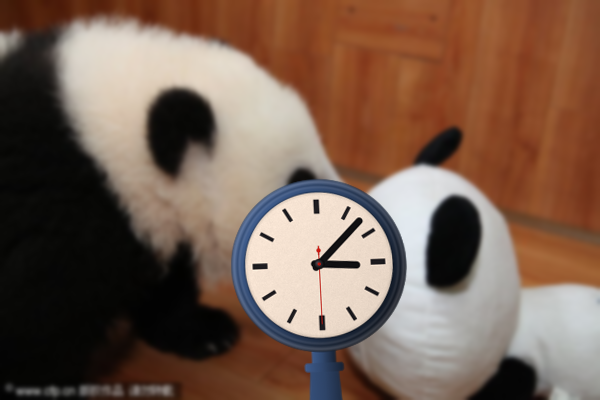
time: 3:07:30
